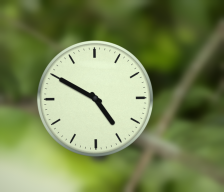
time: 4:50
